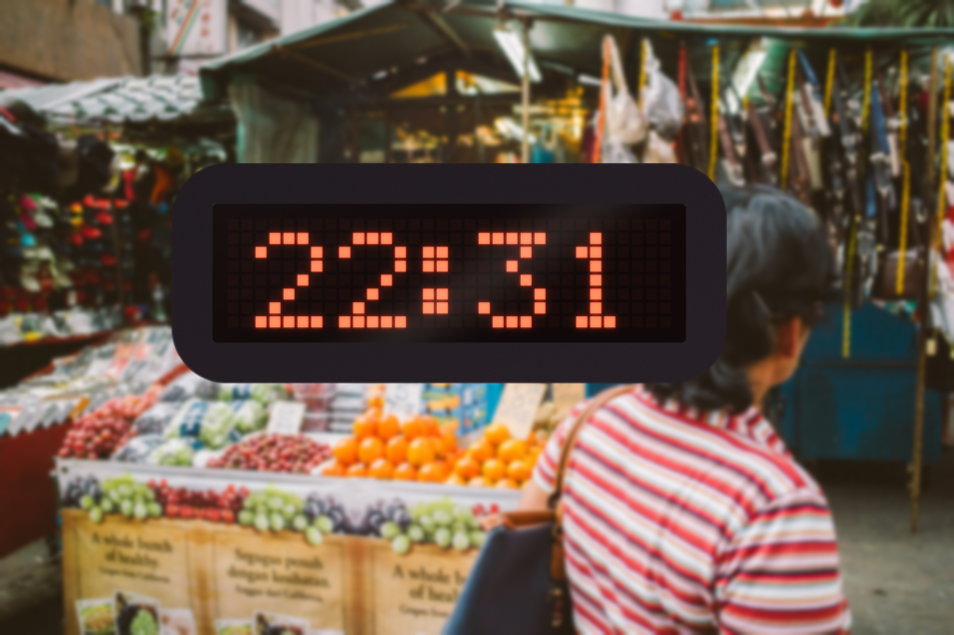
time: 22:31
